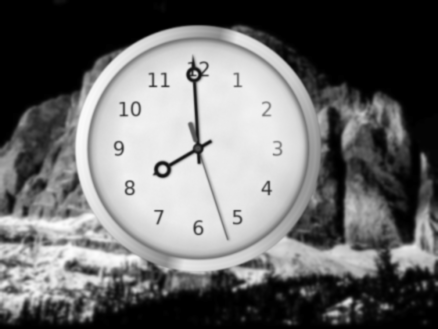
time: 7:59:27
